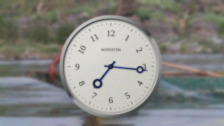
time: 7:16
